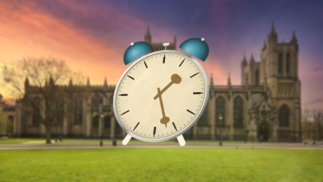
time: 1:27
